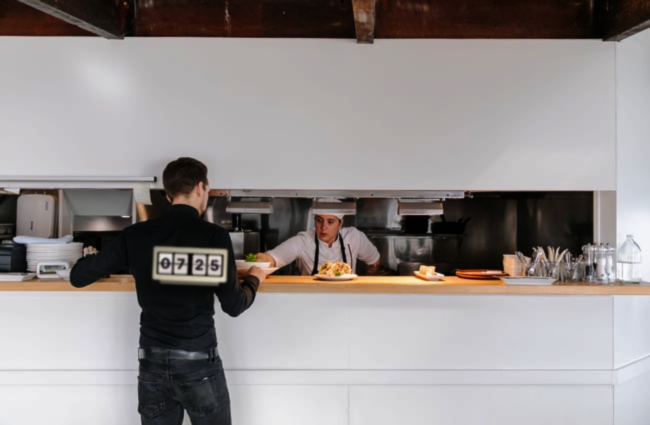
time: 7:25
